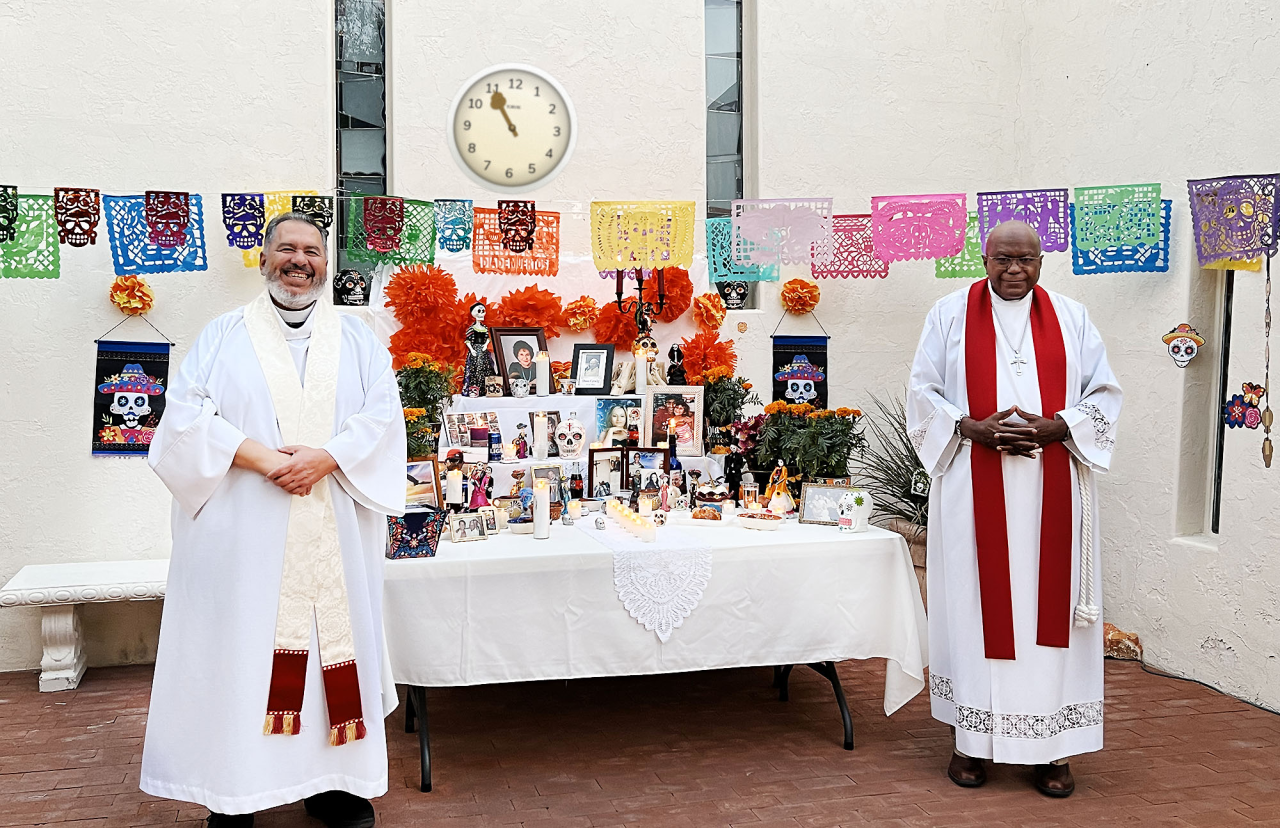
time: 10:55
